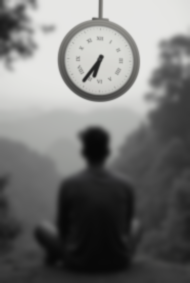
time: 6:36
